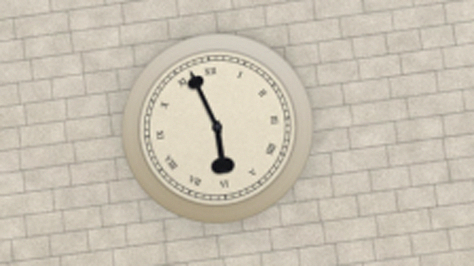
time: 5:57
